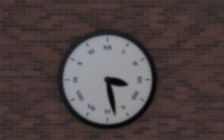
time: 3:28
